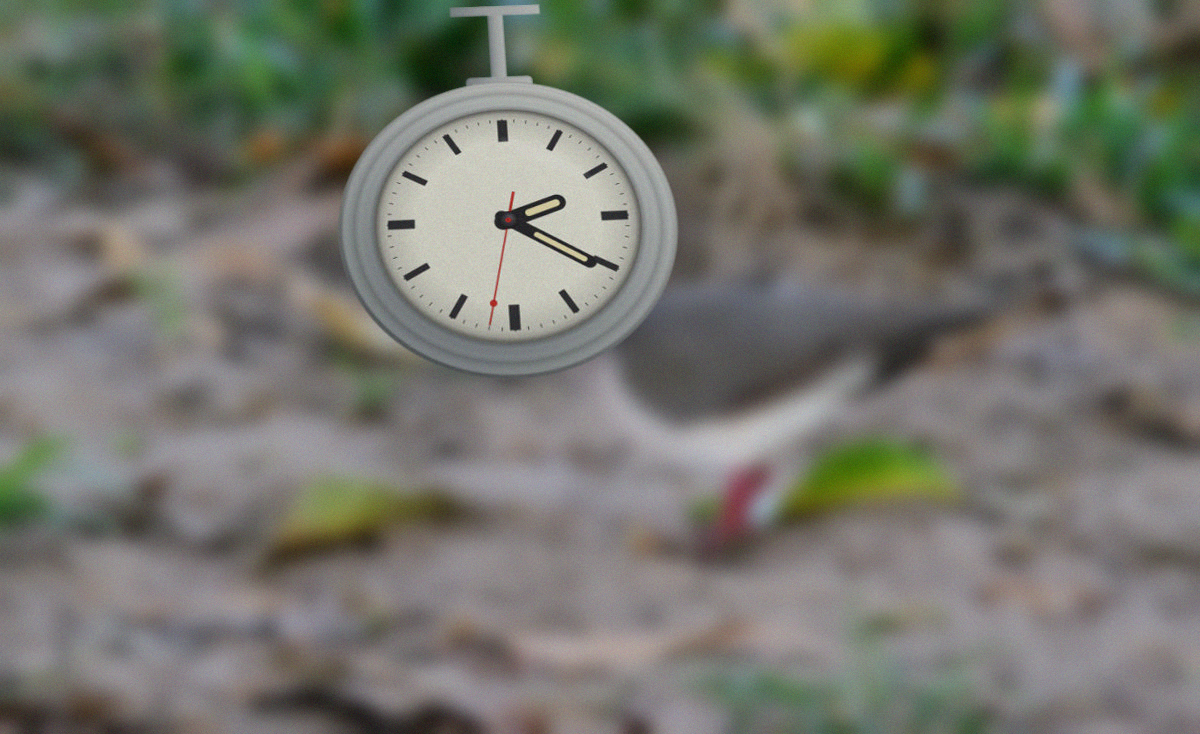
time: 2:20:32
